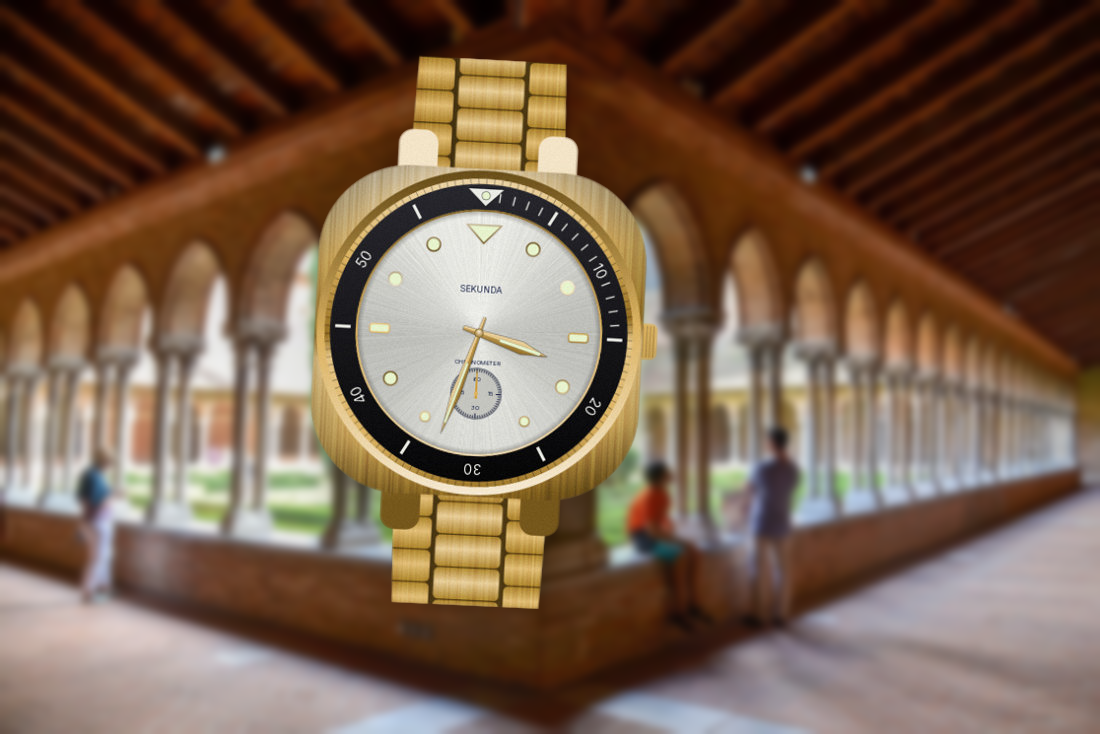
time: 3:33
